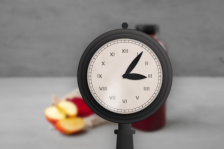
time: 3:06
